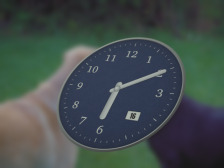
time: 6:10
